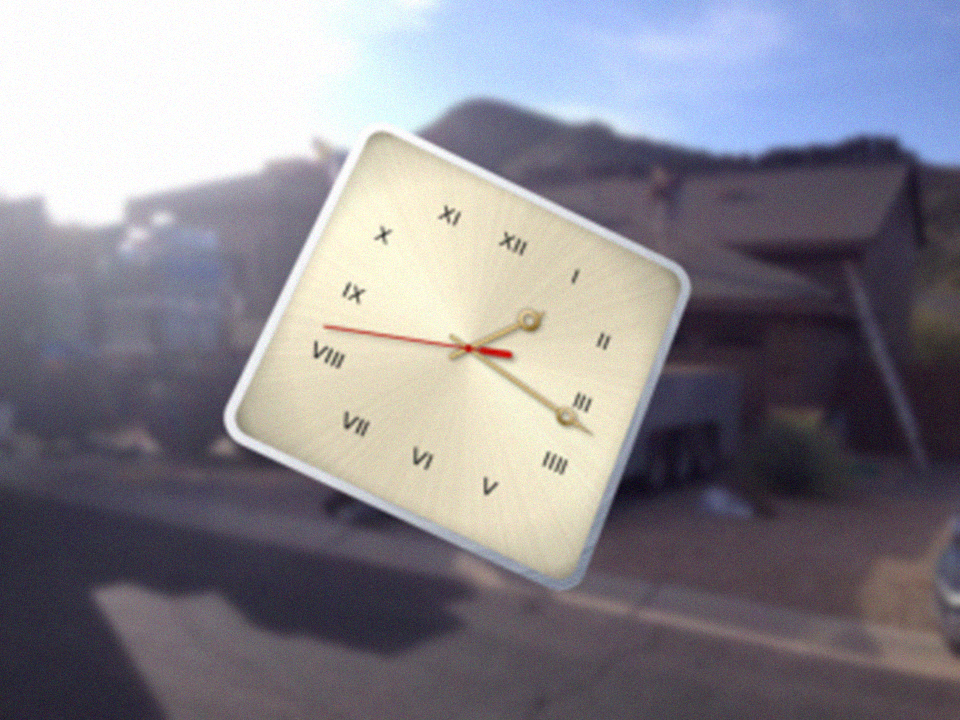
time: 1:16:42
